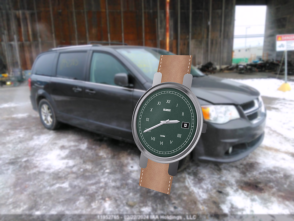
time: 2:40
